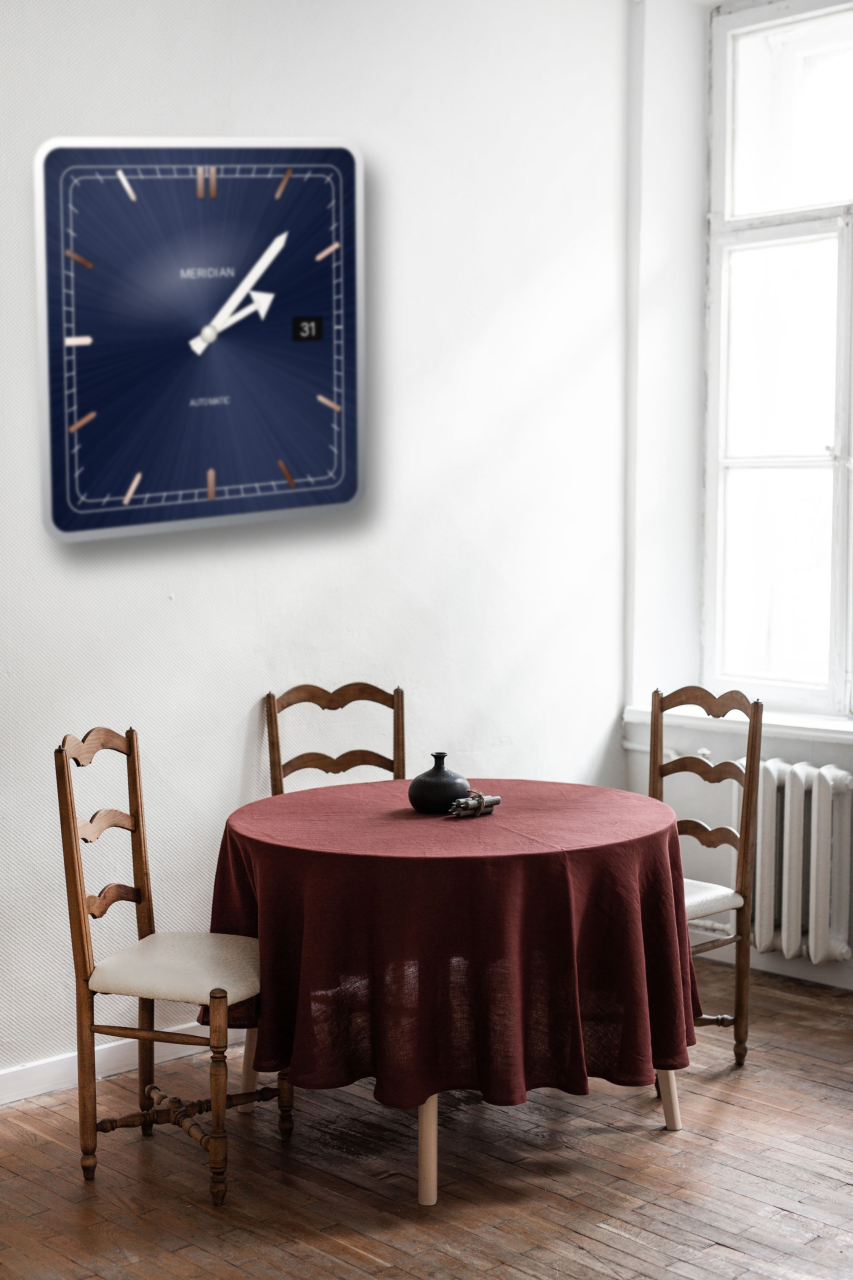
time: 2:07
